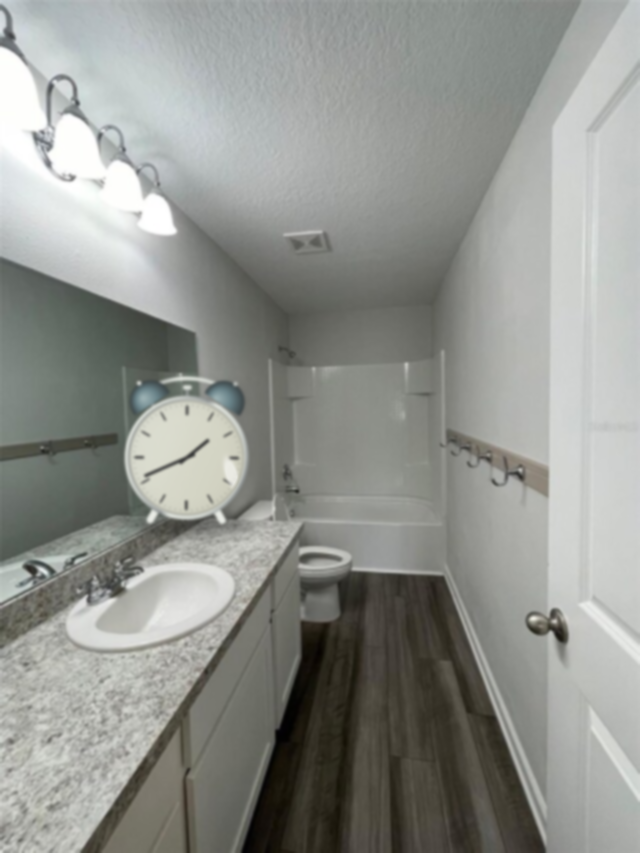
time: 1:41
